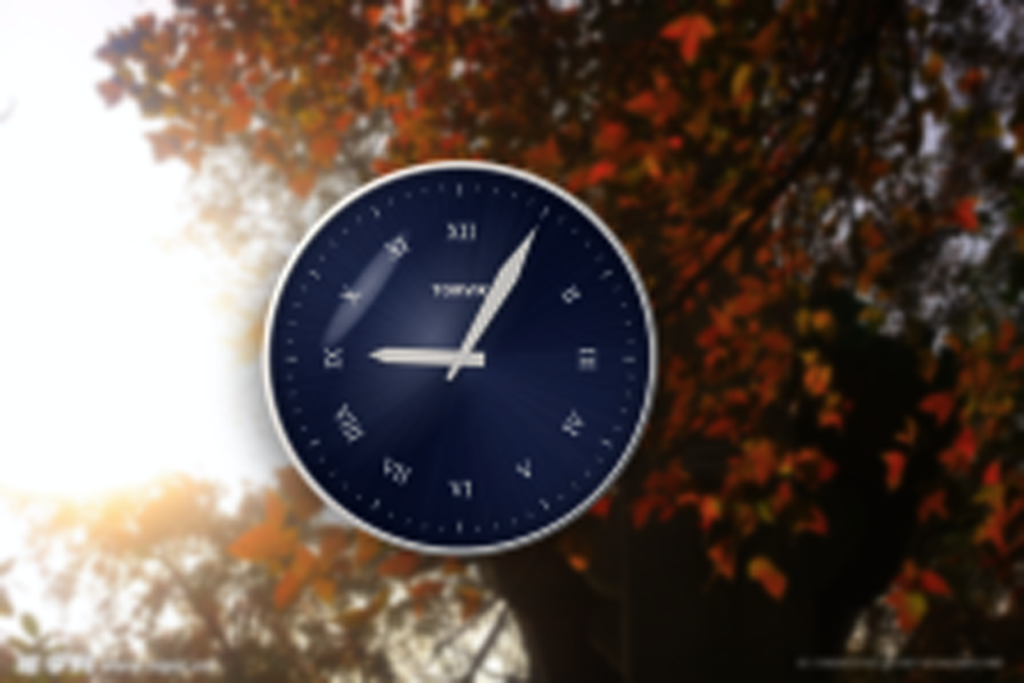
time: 9:05
